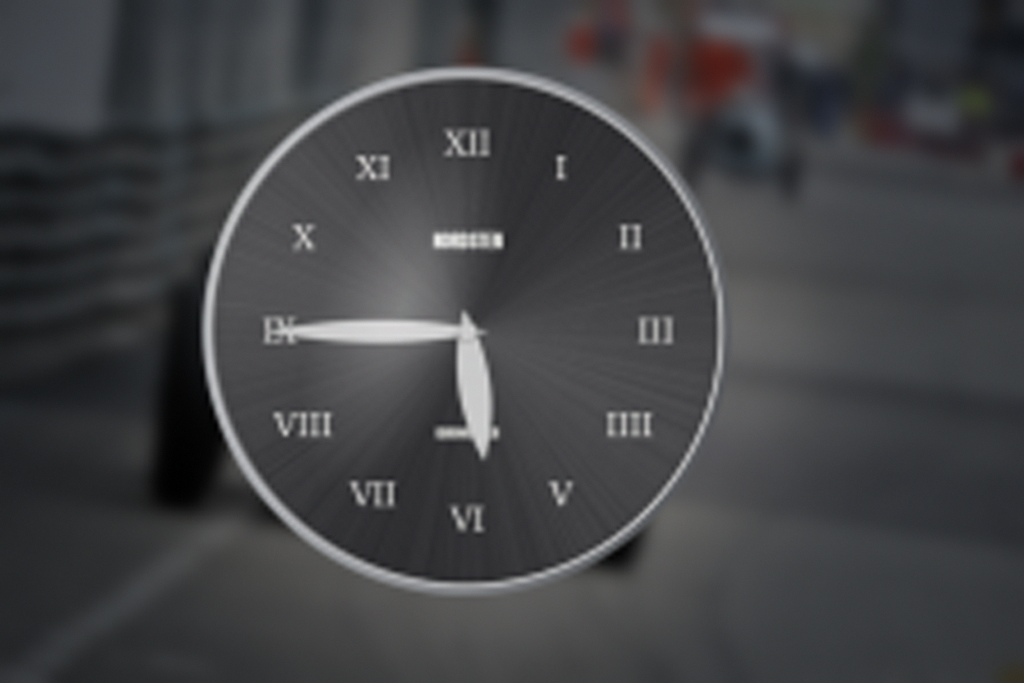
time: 5:45
